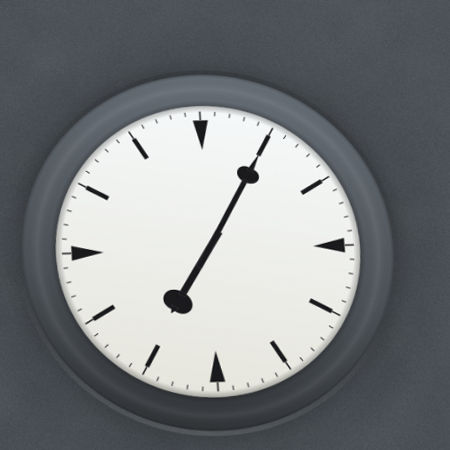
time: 7:05
